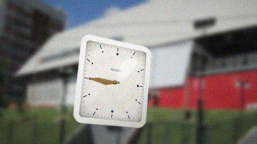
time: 8:45
